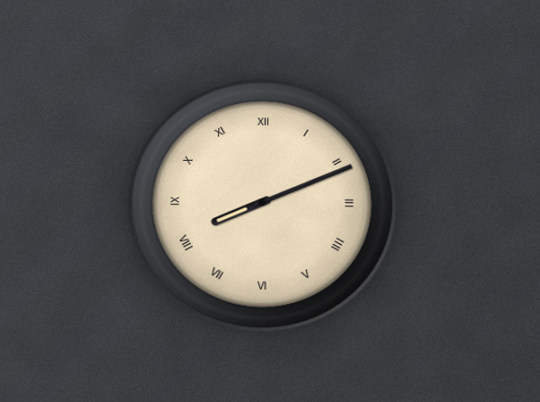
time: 8:11
